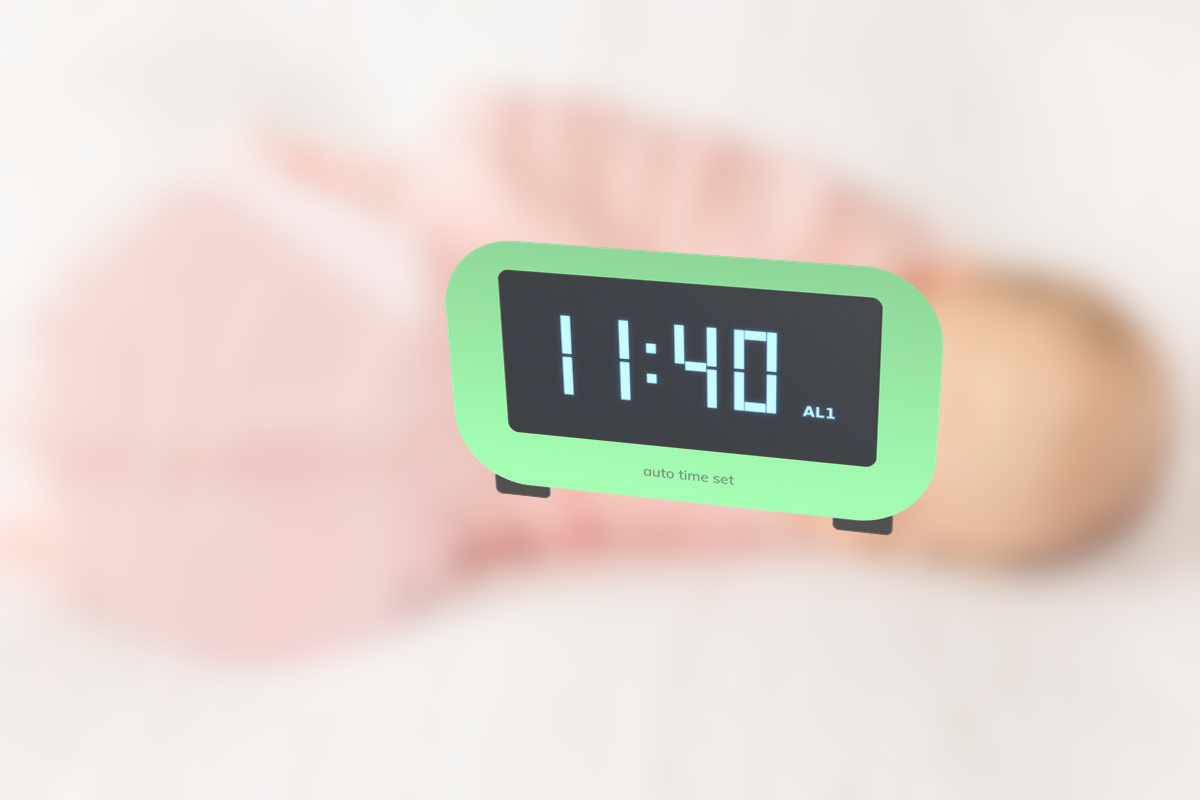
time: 11:40
